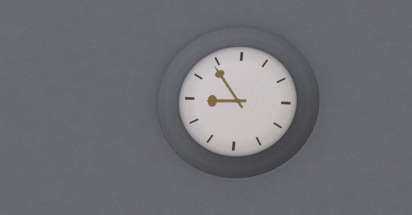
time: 8:54
